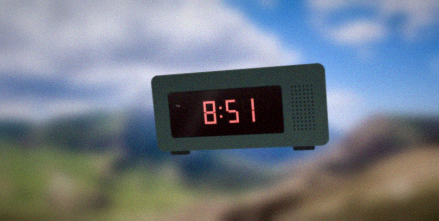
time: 8:51
